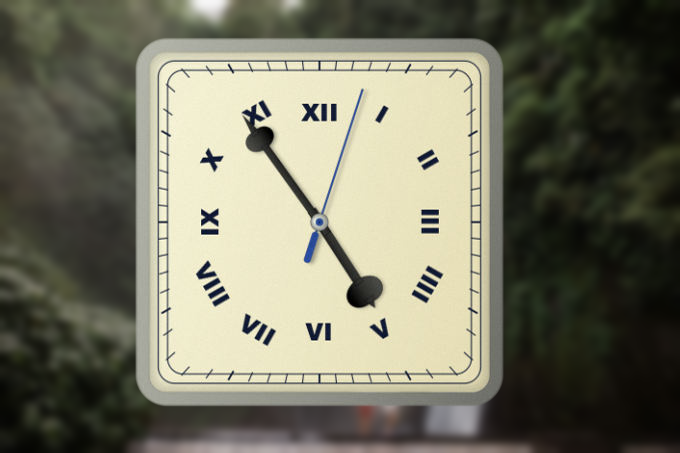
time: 4:54:03
